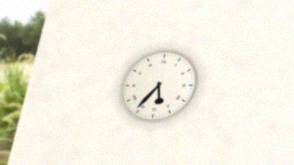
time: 5:36
